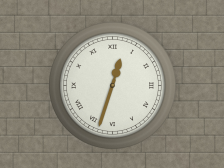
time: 12:33
